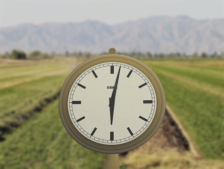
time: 6:02
